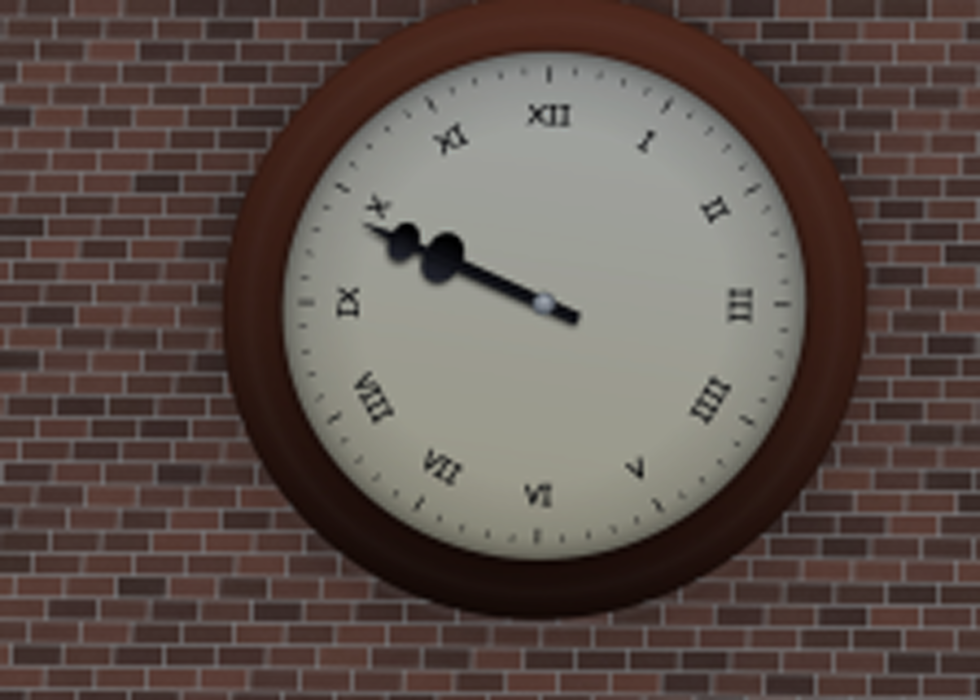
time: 9:49
